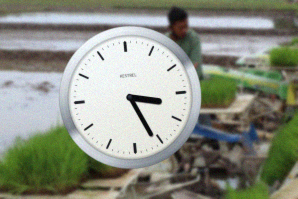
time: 3:26
